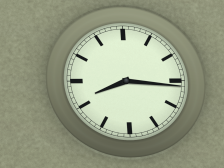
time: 8:16
